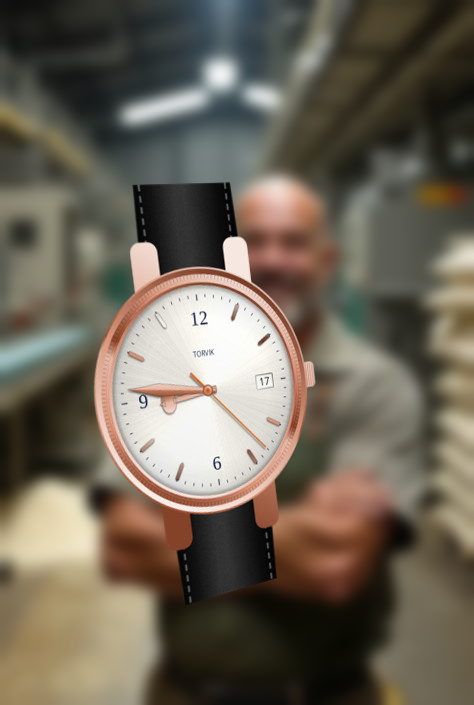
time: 8:46:23
